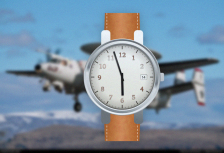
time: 5:57
